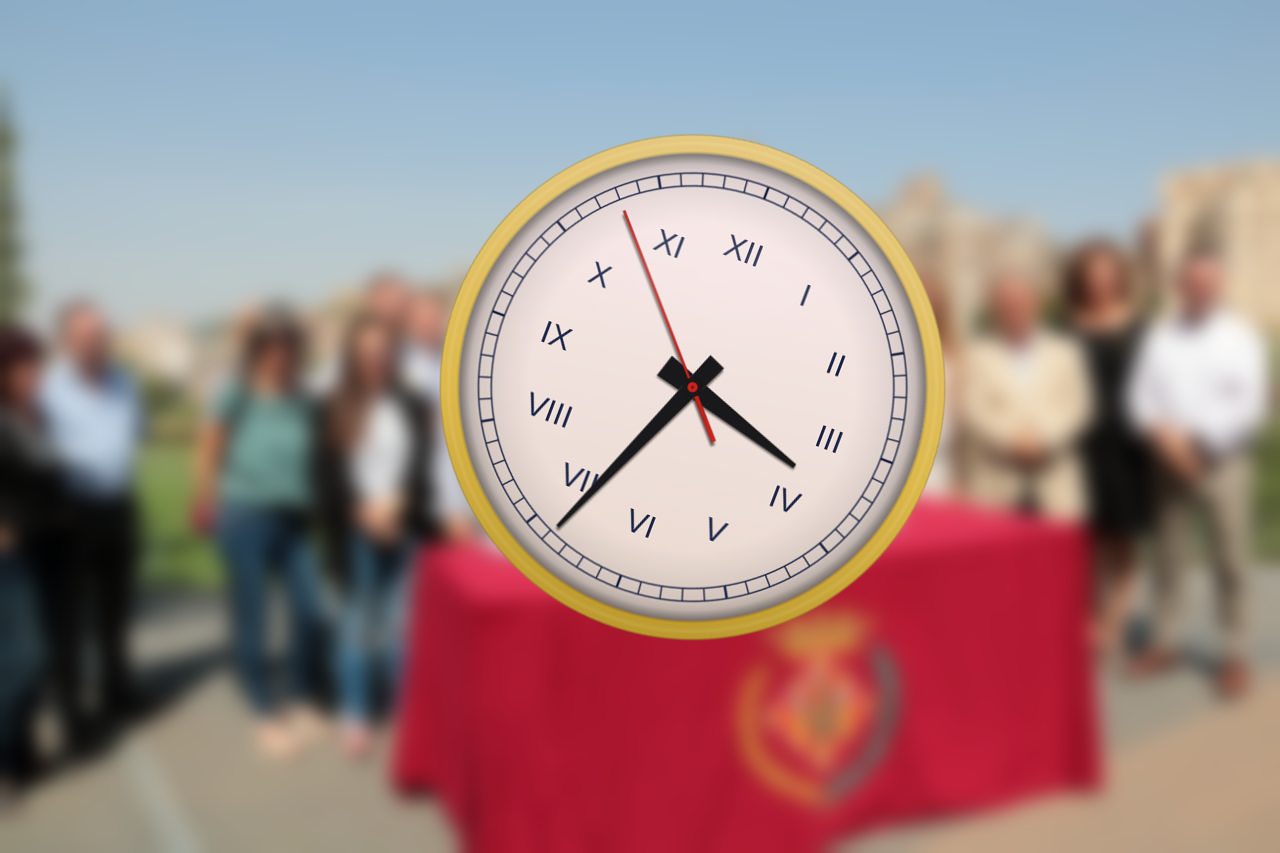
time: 3:33:53
